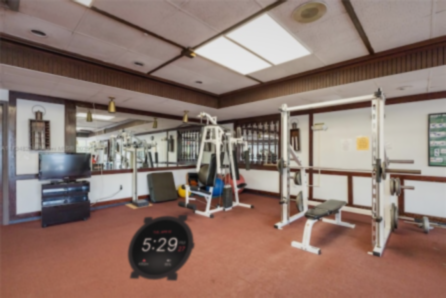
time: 5:29
